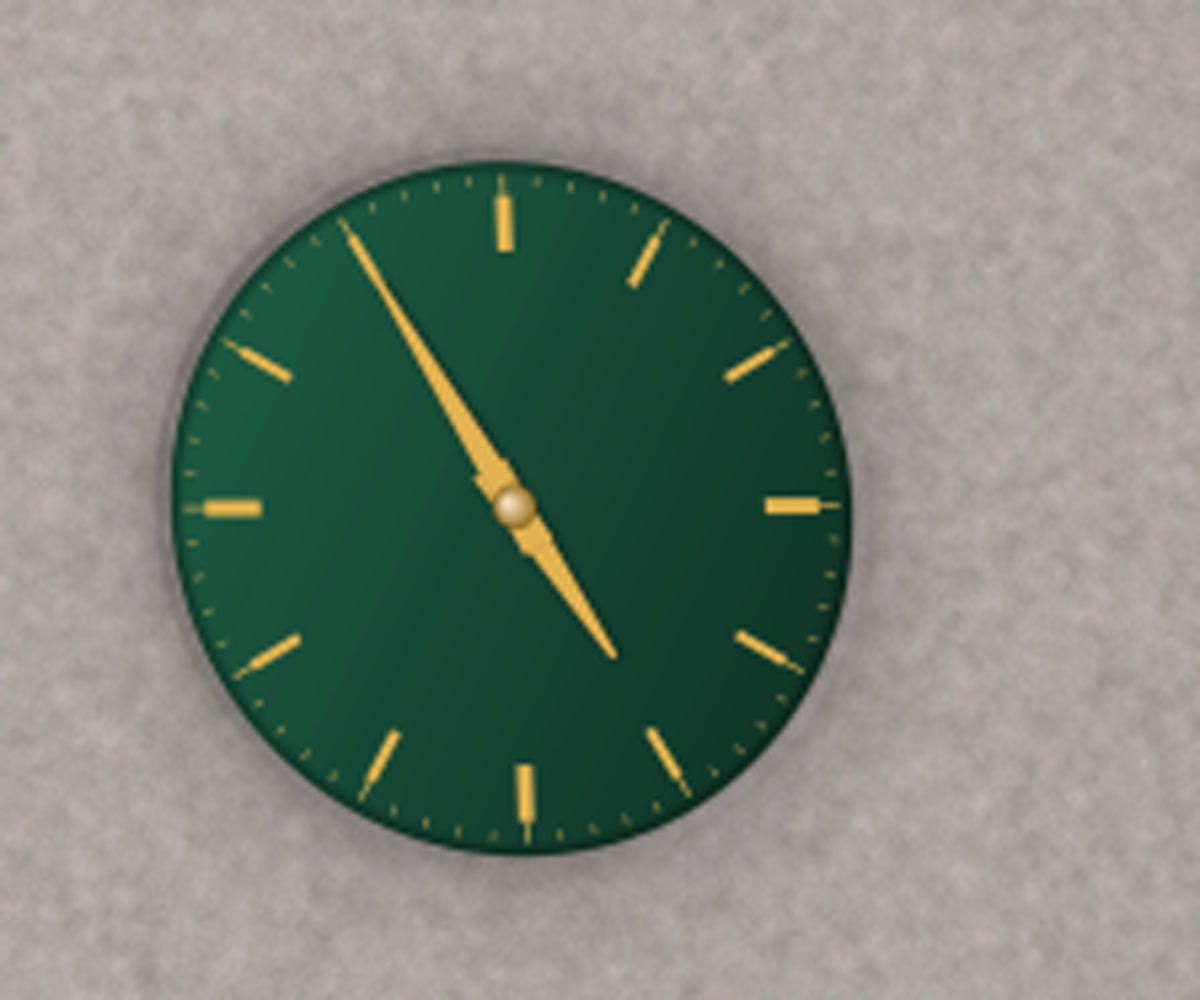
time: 4:55
